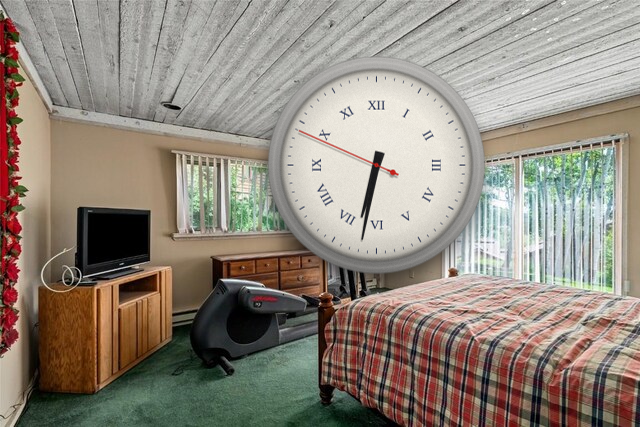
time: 6:31:49
